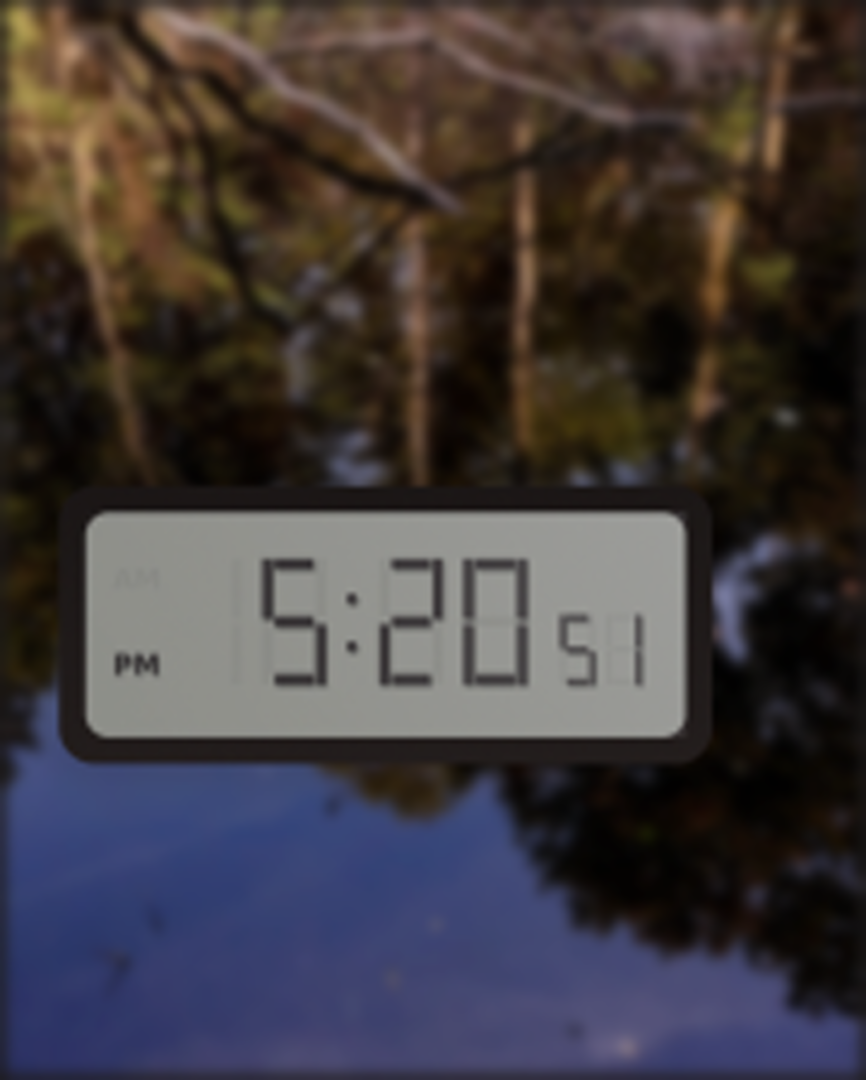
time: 5:20:51
